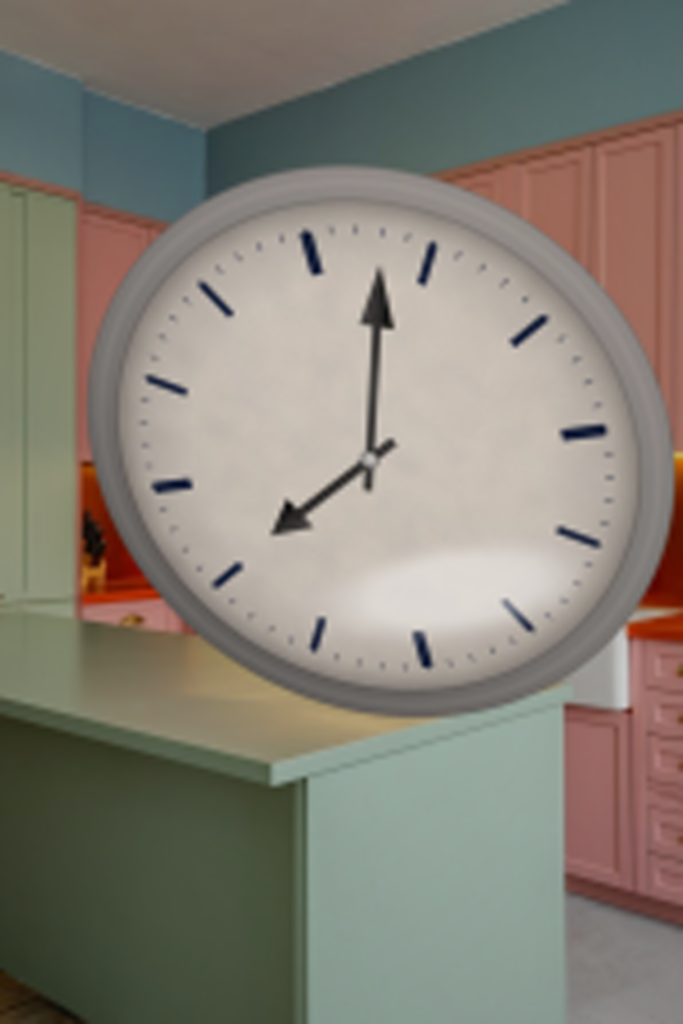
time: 8:03
